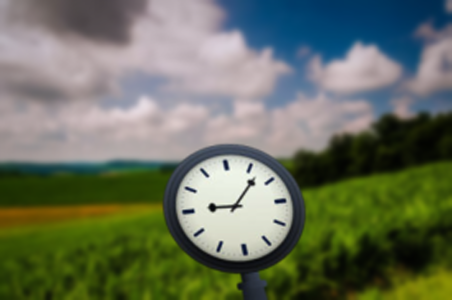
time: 9:07
